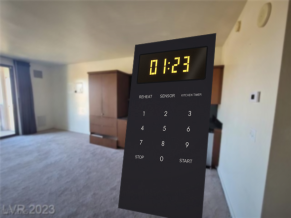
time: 1:23
